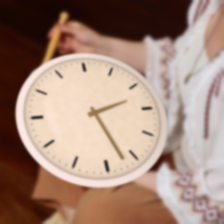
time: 2:27
